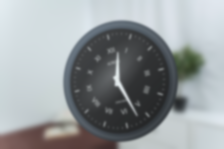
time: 12:27
